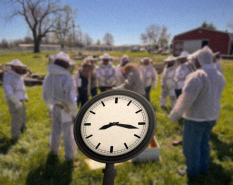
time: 8:17
